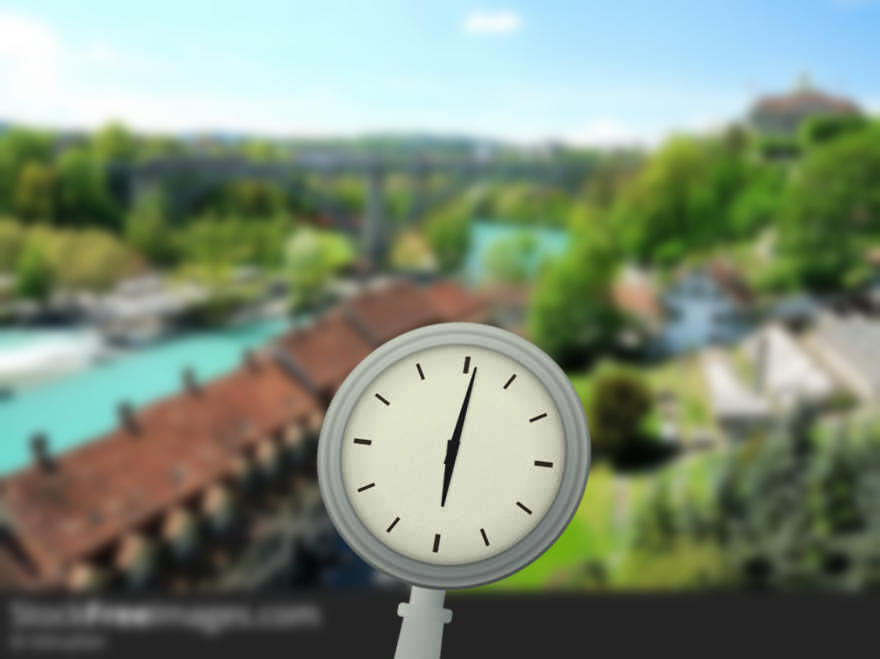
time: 6:01
